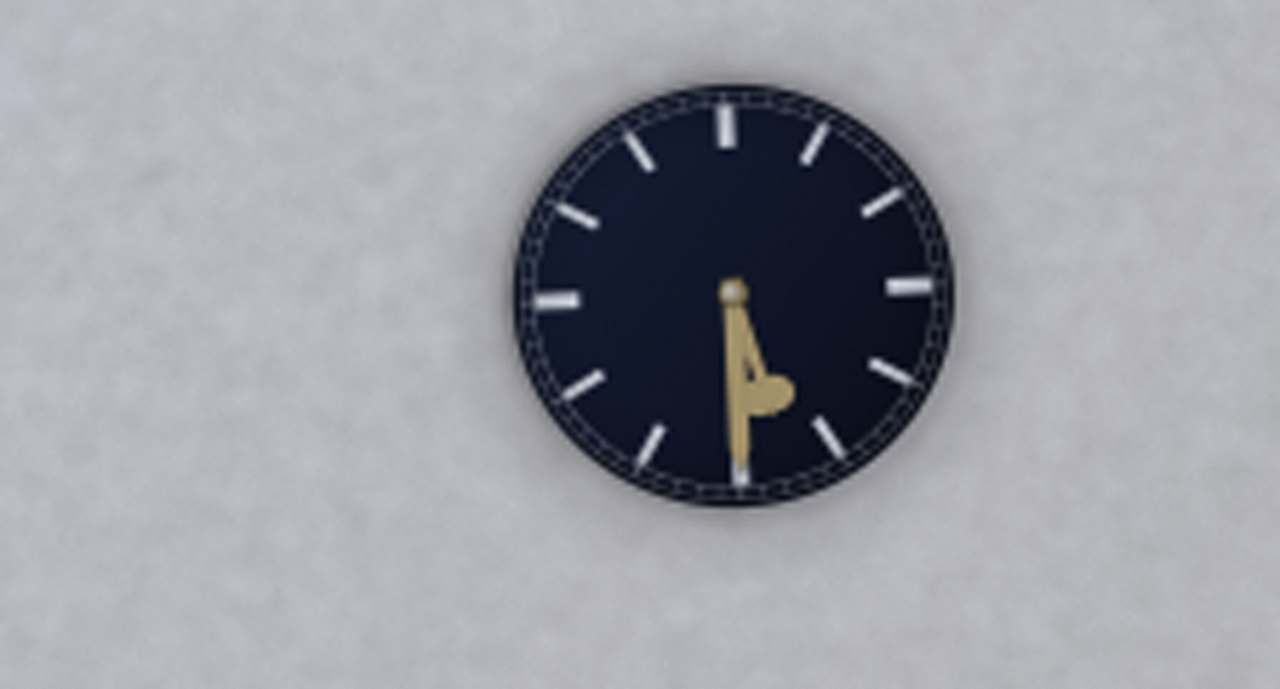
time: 5:30
